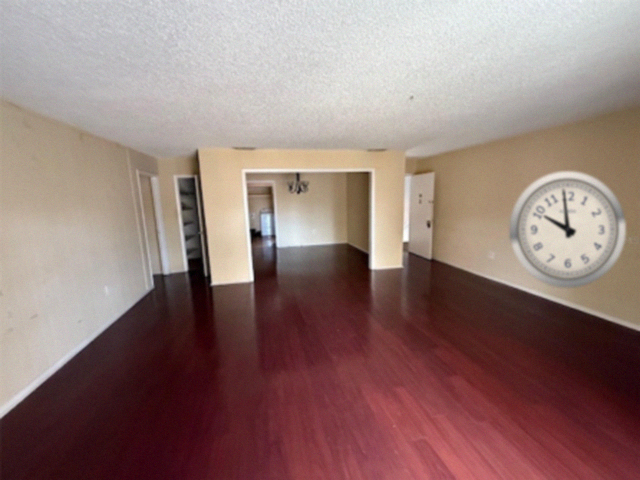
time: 9:59
